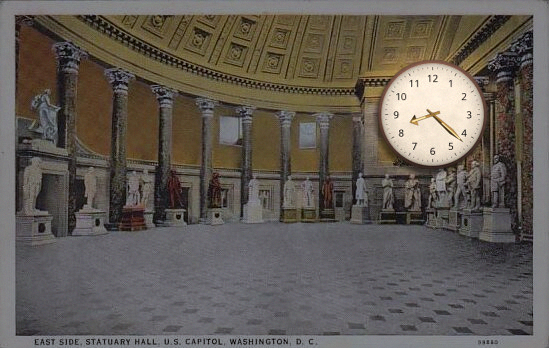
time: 8:22
